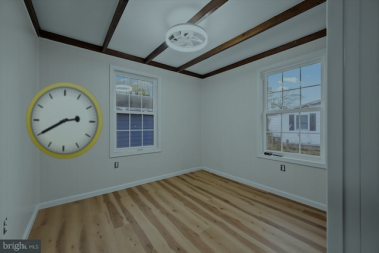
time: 2:40
